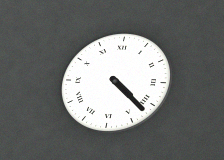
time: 4:22
